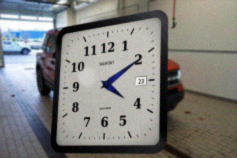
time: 4:10
